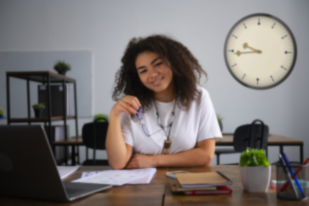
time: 9:44
